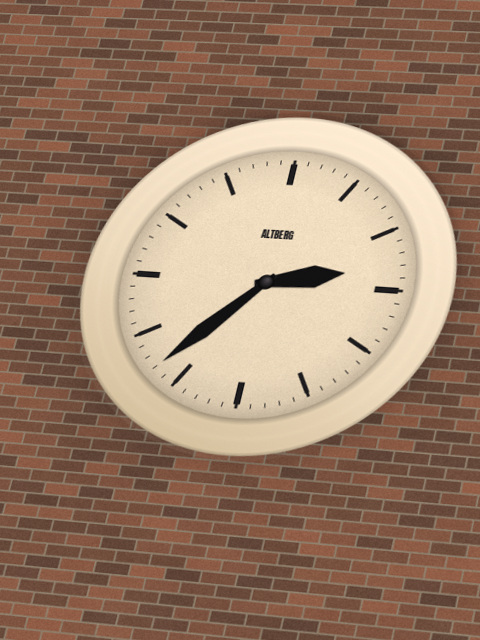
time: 2:37
